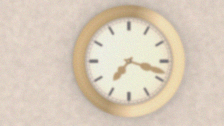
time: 7:18
